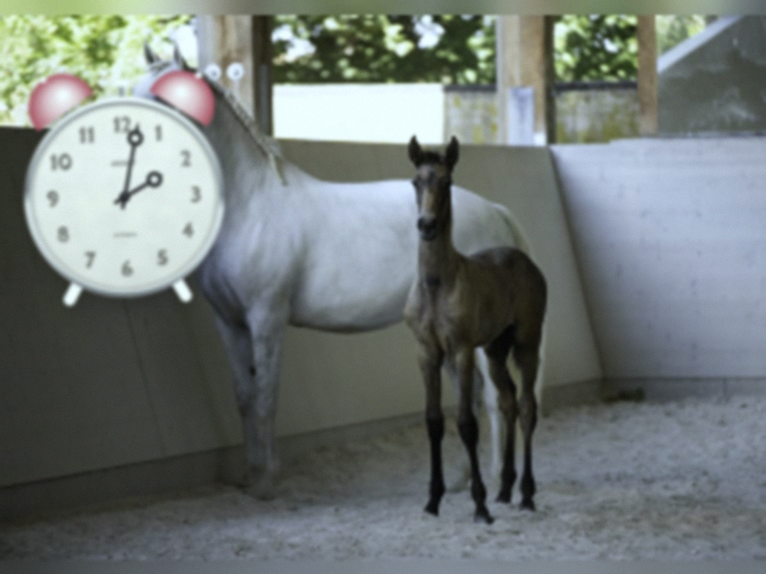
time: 2:02
